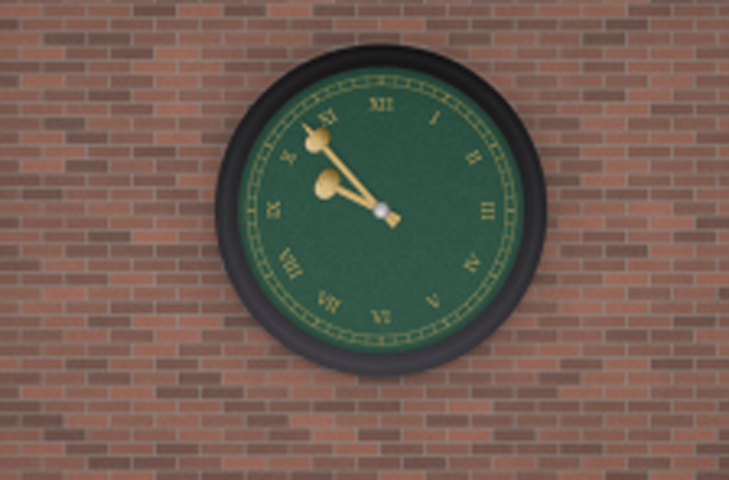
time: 9:53
